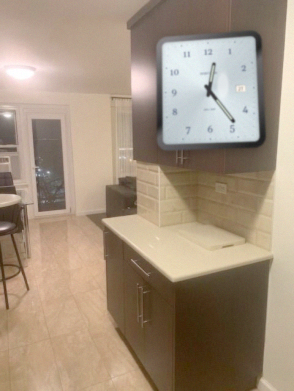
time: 12:24
